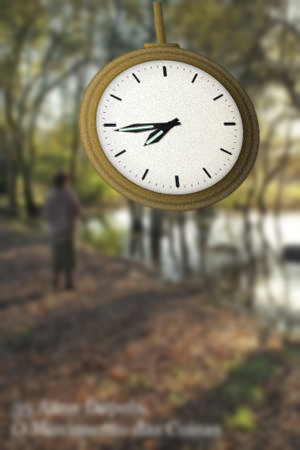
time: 7:44
